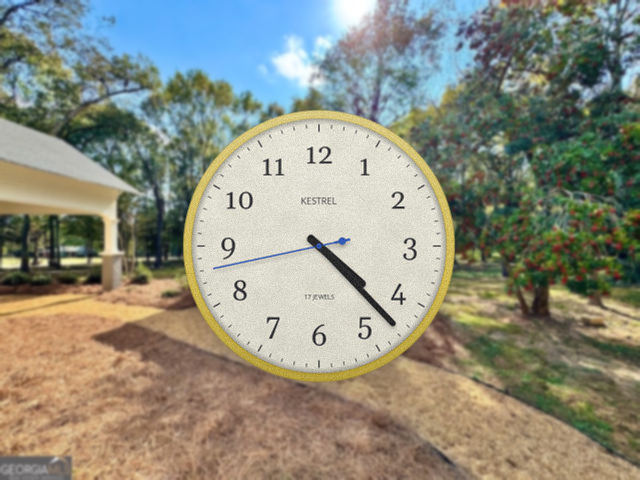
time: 4:22:43
